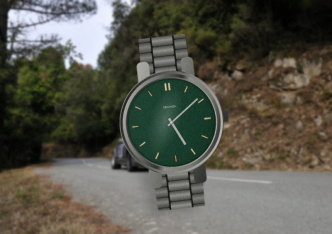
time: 5:09
